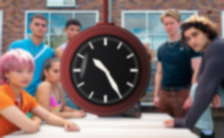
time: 10:25
